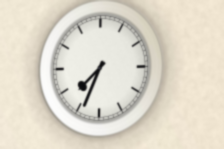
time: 7:34
